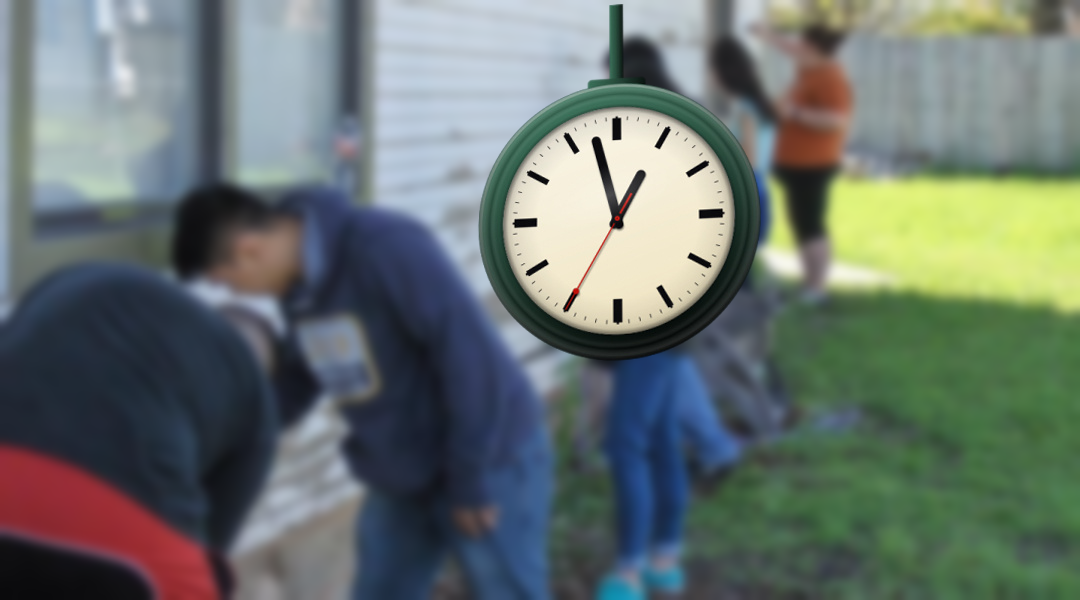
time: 12:57:35
